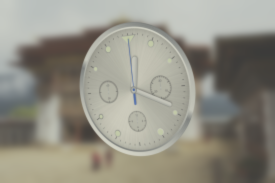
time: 12:19
